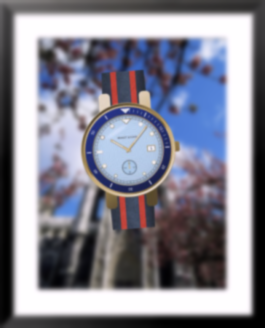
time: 10:07
